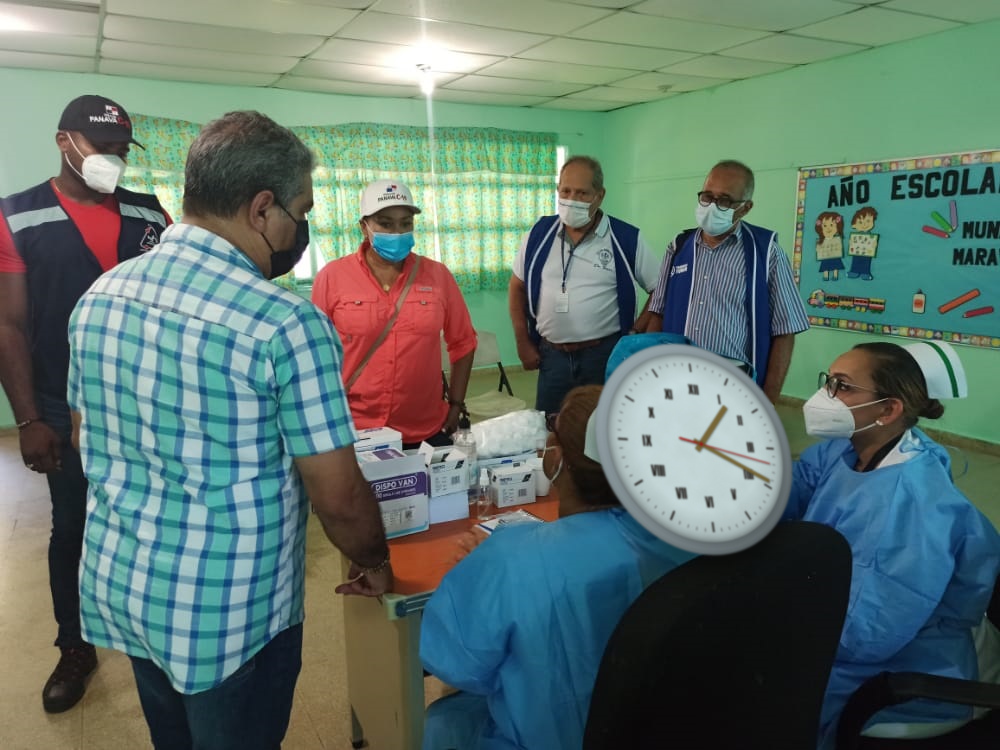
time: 1:19:17
